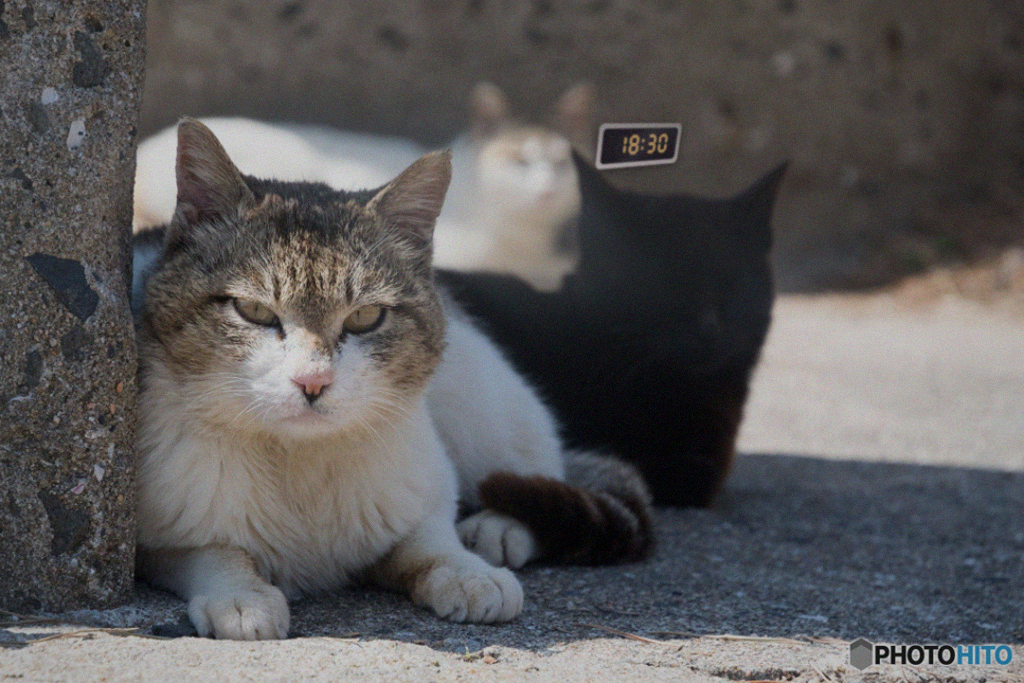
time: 18:30
